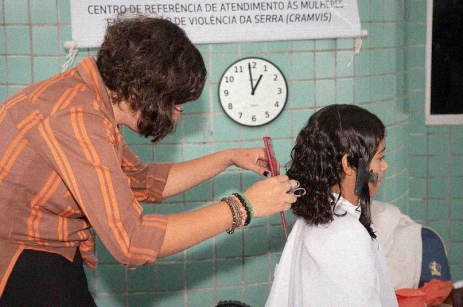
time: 12:59
